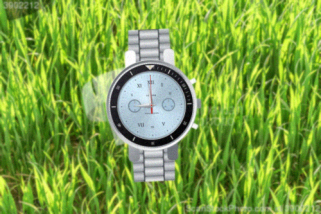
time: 8:59
